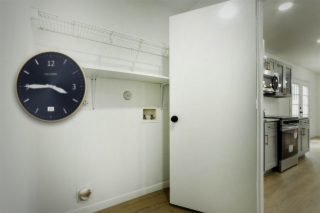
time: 3:45
